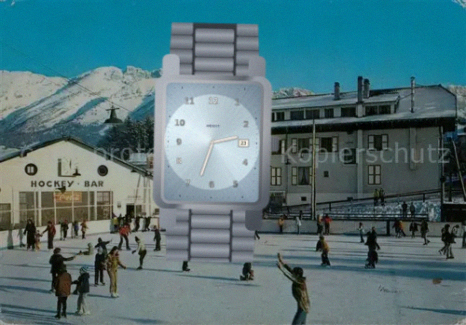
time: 2:33
